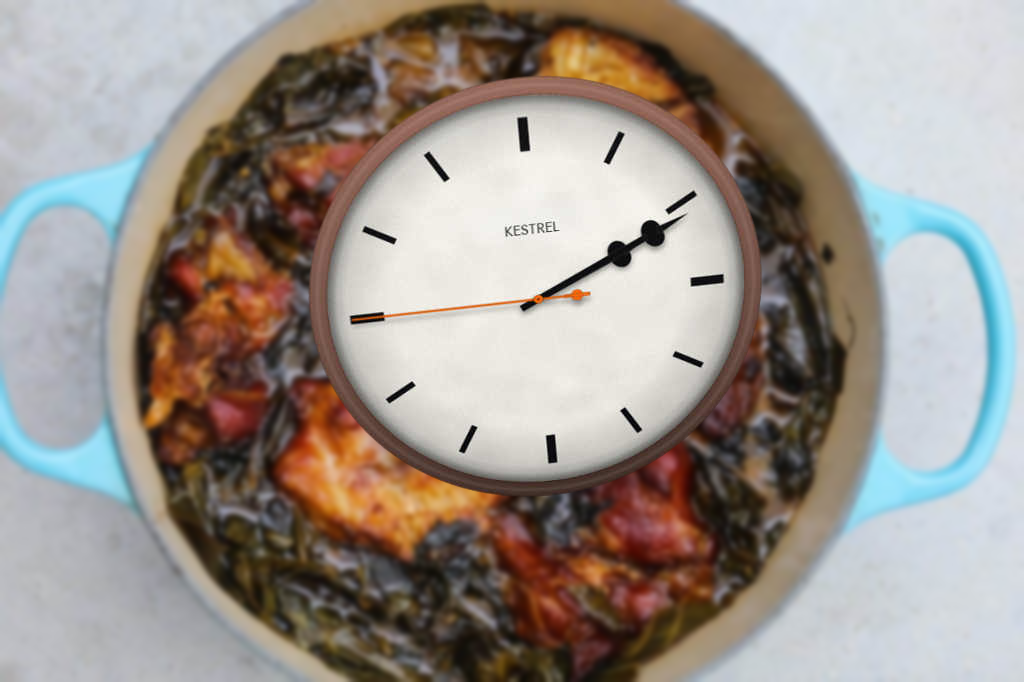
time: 2:10:45
